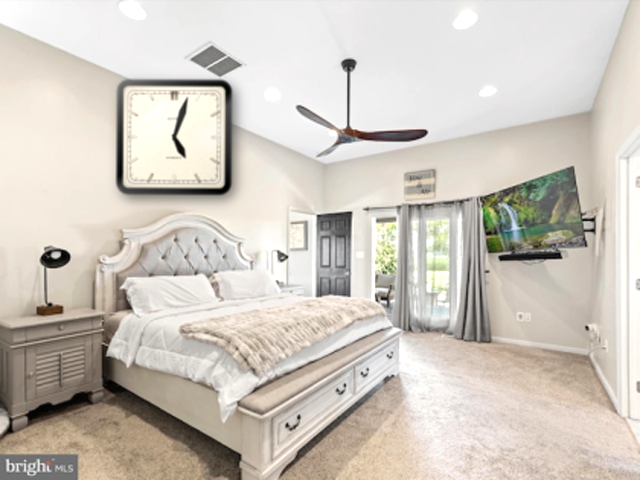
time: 5:03
